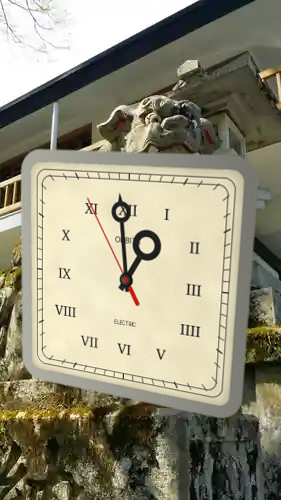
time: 12:58:55
